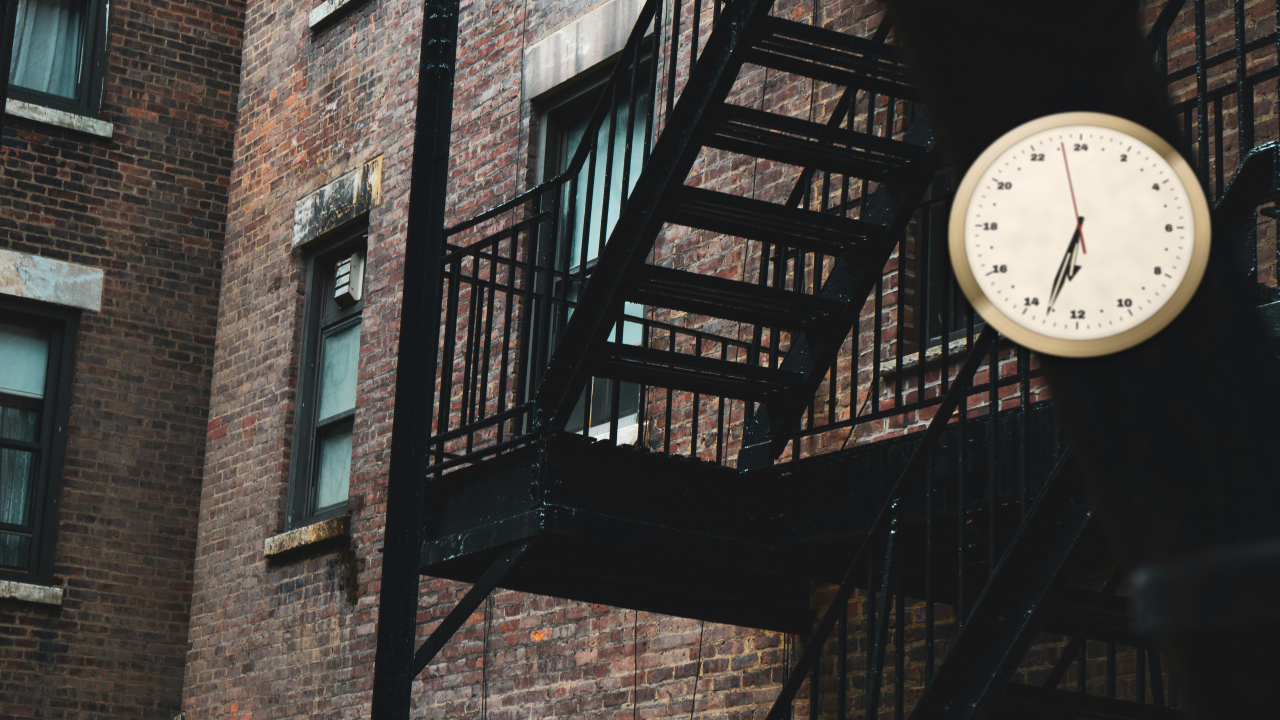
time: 12:32:58
